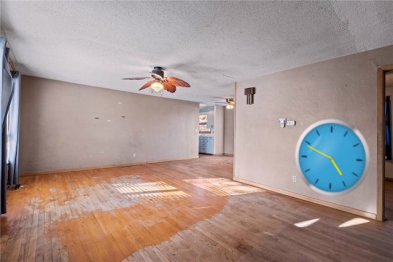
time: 4:49
